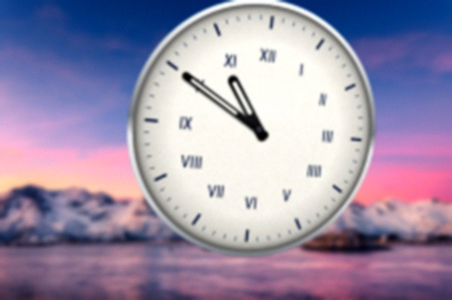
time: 10:50
